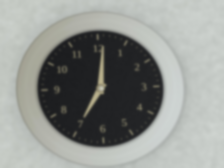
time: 7:01
